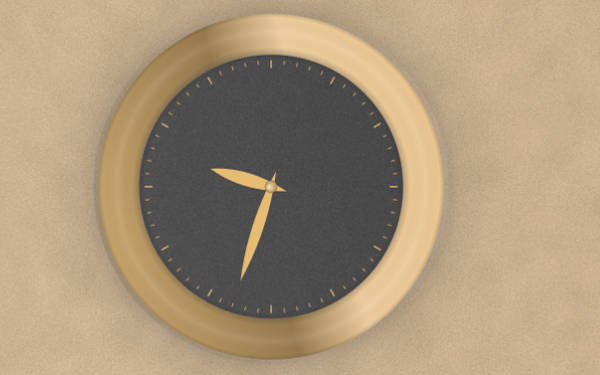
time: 9:33
